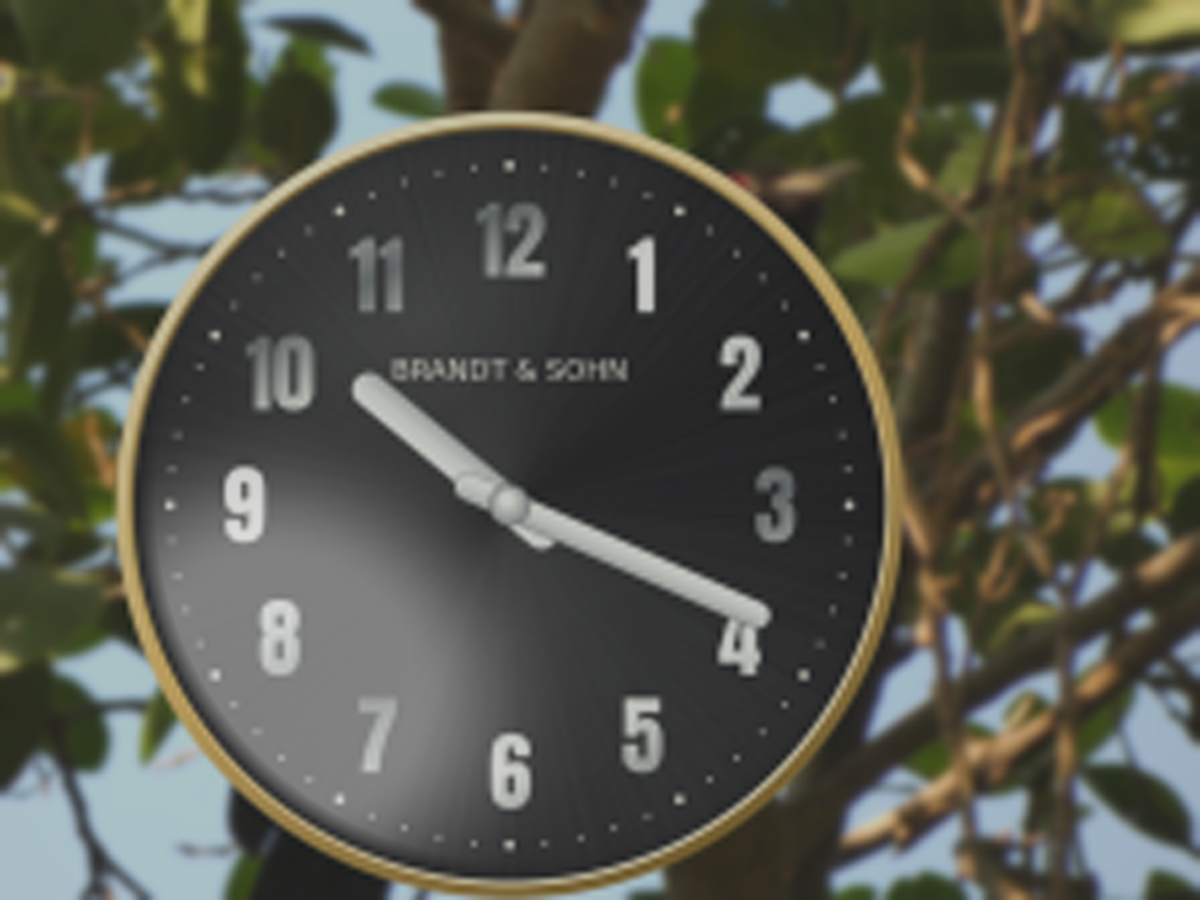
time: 10:19
